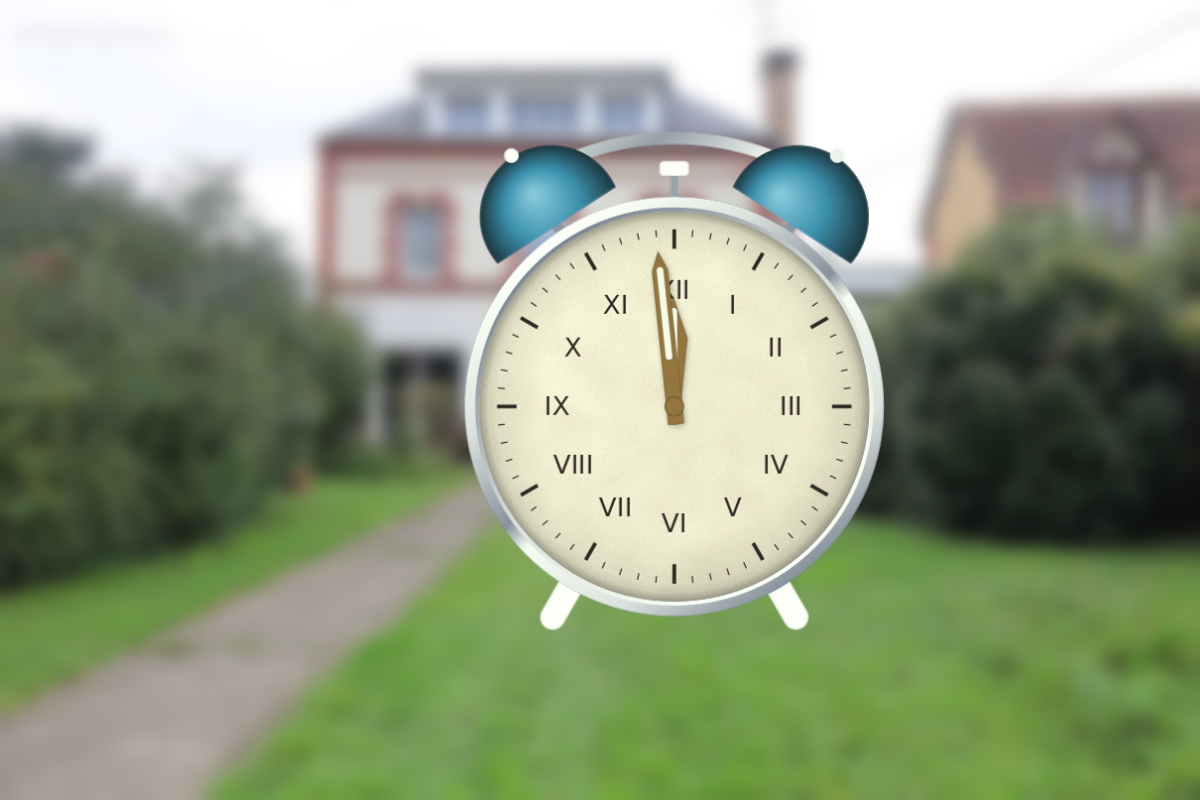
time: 11:59
